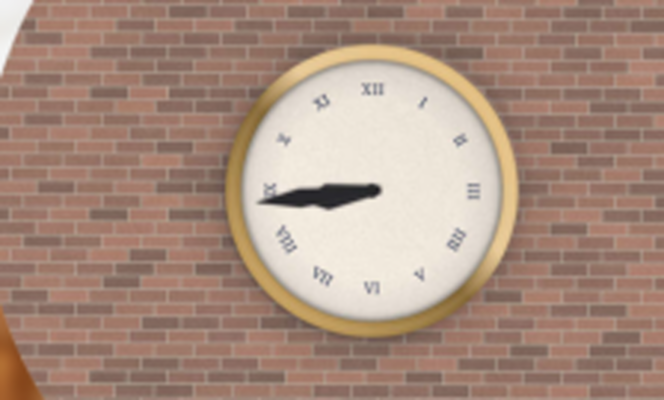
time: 8:44
